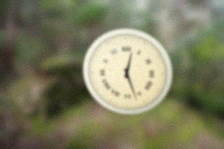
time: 12:27
